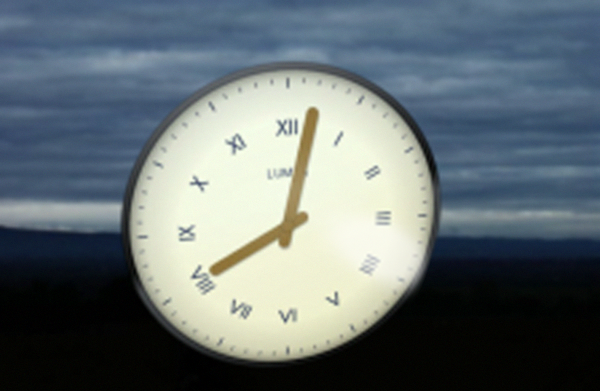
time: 8:02
